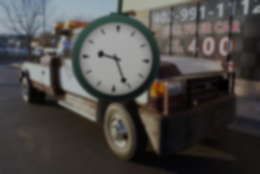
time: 9:26
